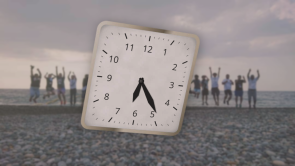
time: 6:24
